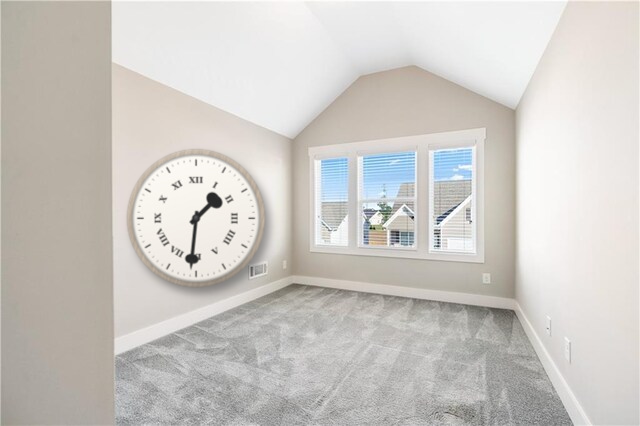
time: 1:31
